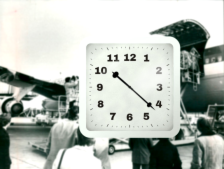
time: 10:22
